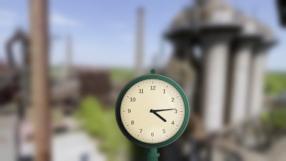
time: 4:14
